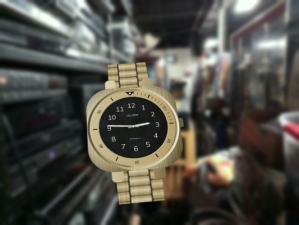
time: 2:46
